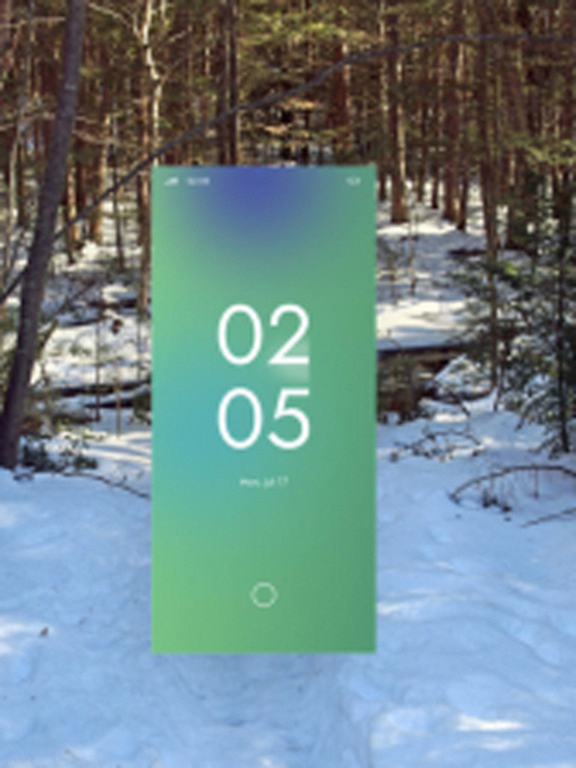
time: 2:05
